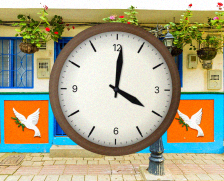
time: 4:01
